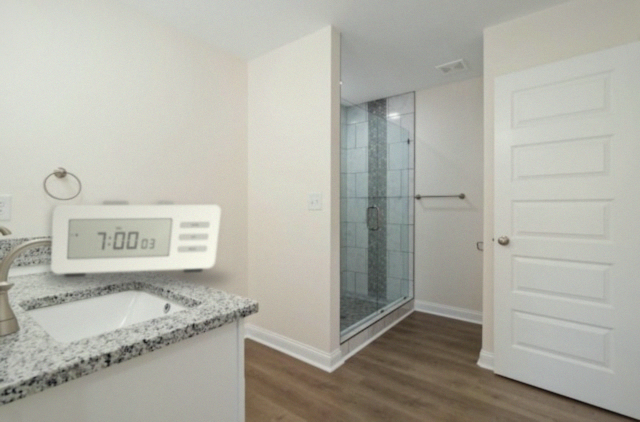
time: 7:00
